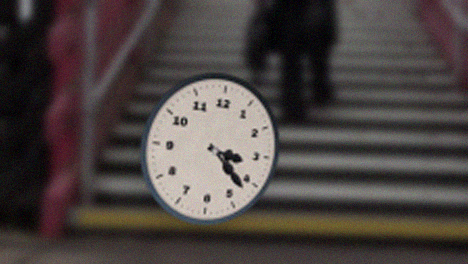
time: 3:22
